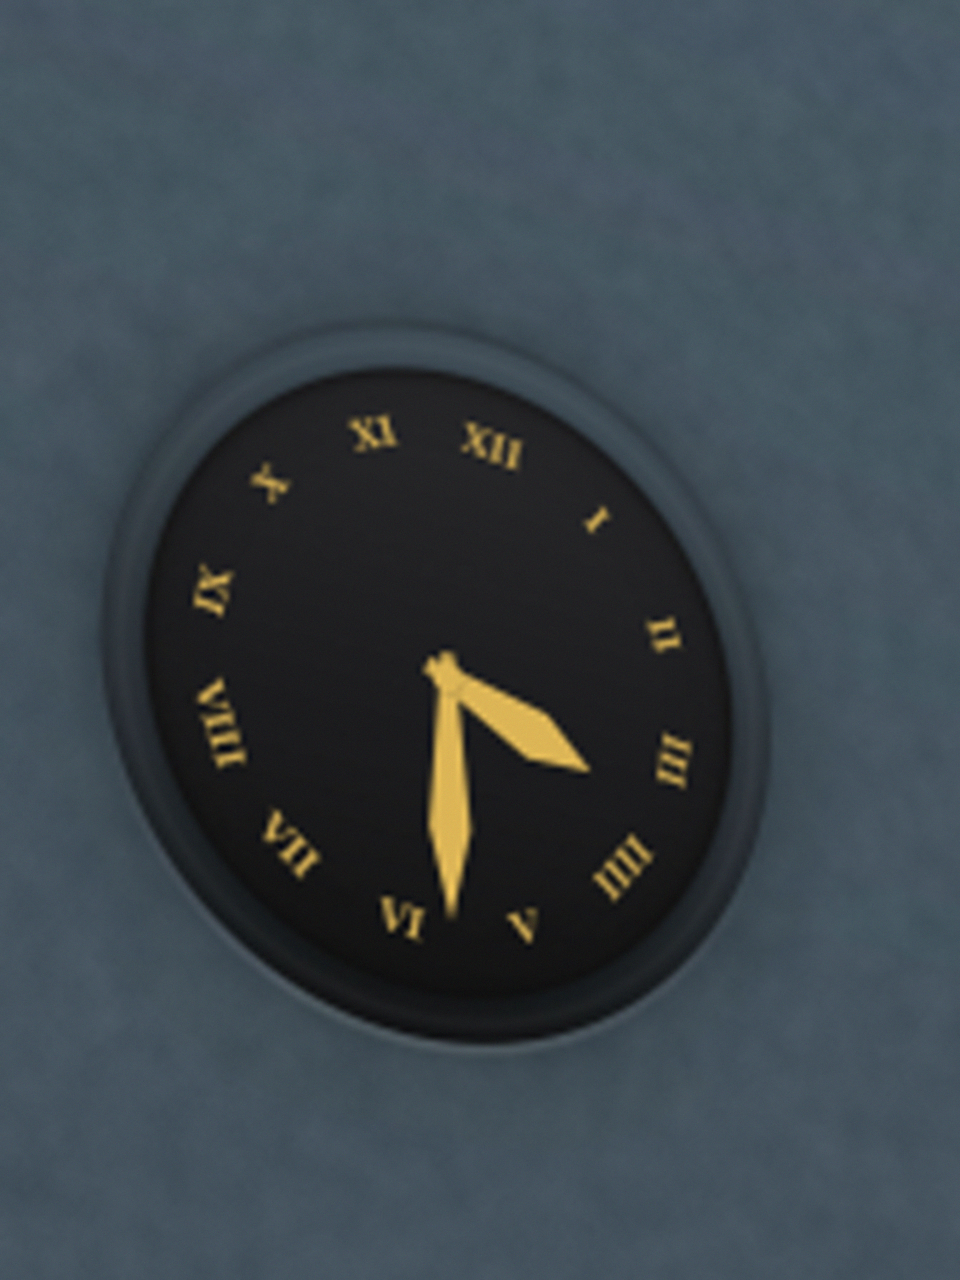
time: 3:28
